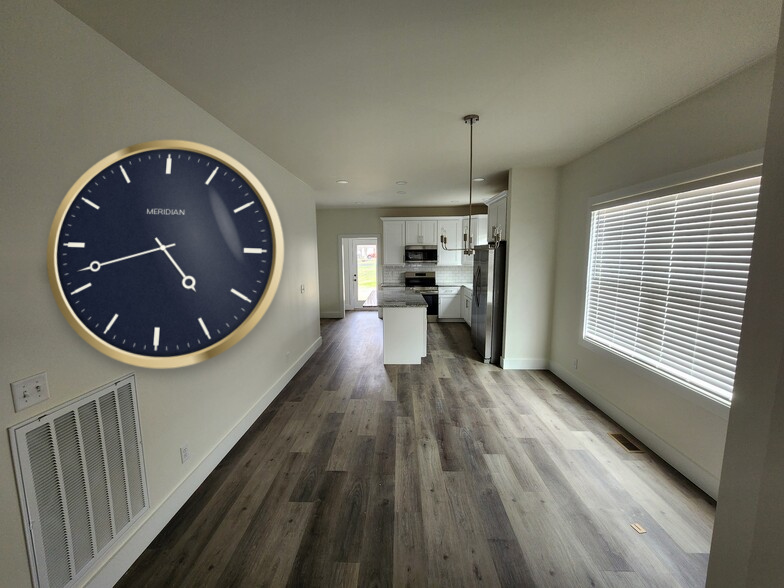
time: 4:42
